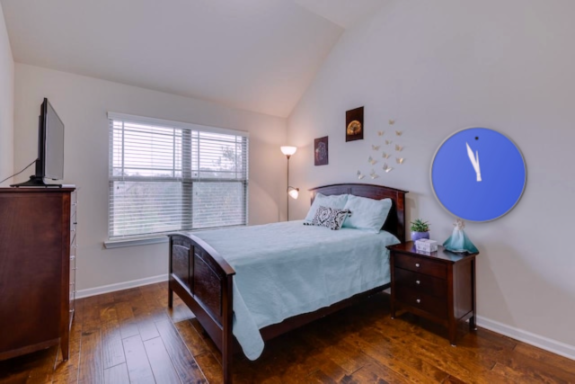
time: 11:57
